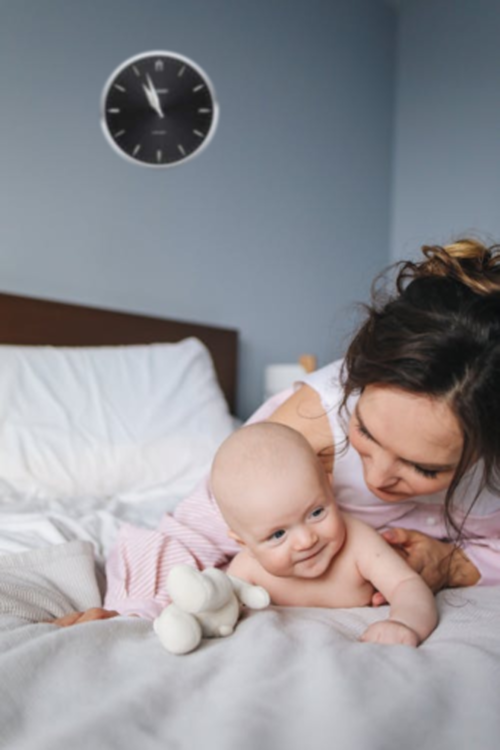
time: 10:57
